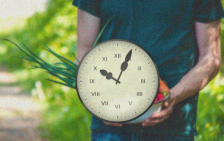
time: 10:04
